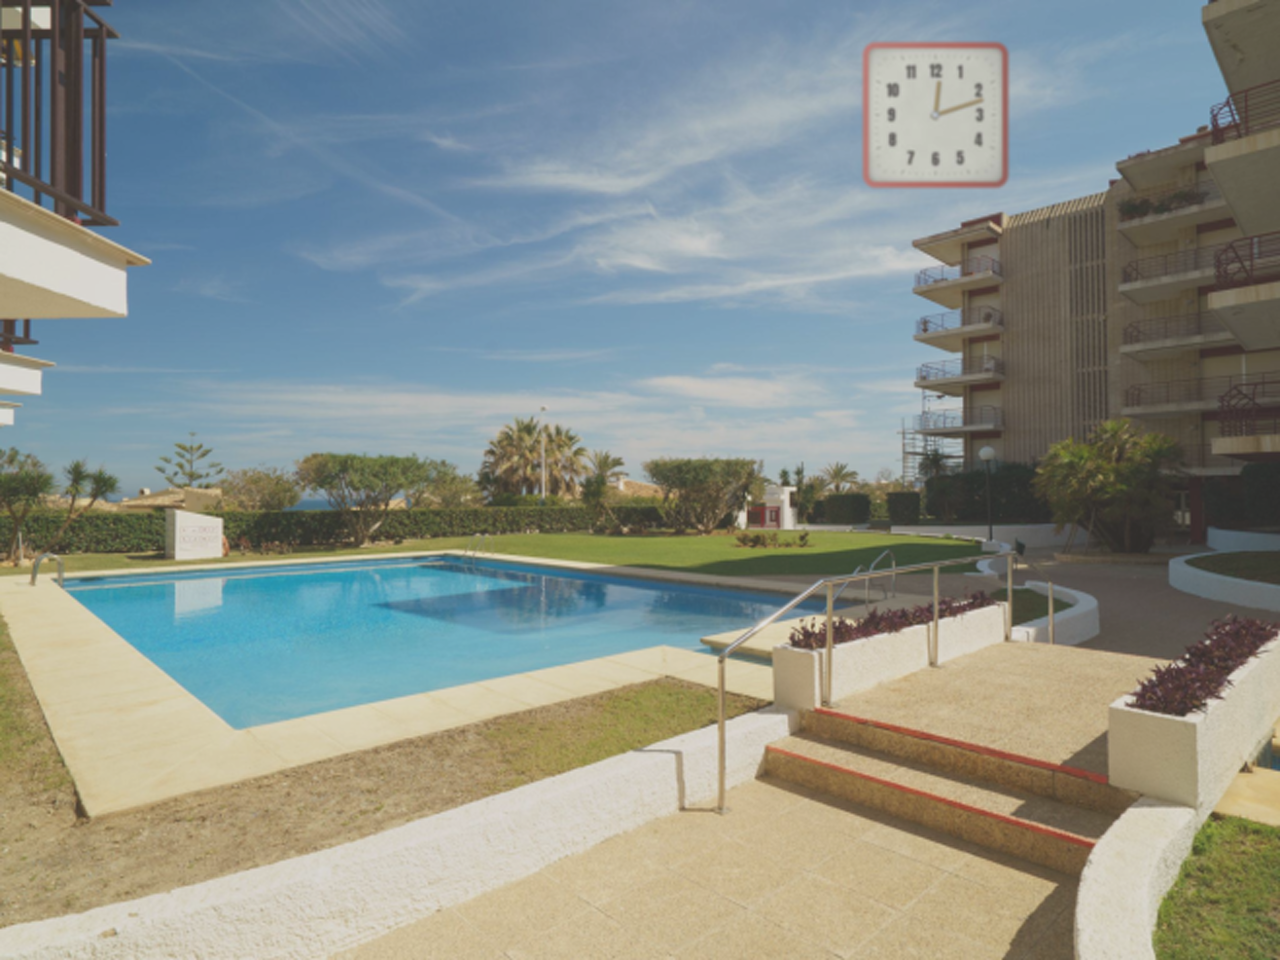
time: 12:12
